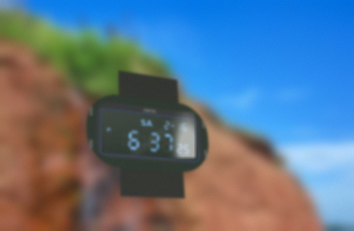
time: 6:37
